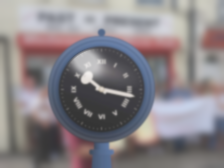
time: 10:17
